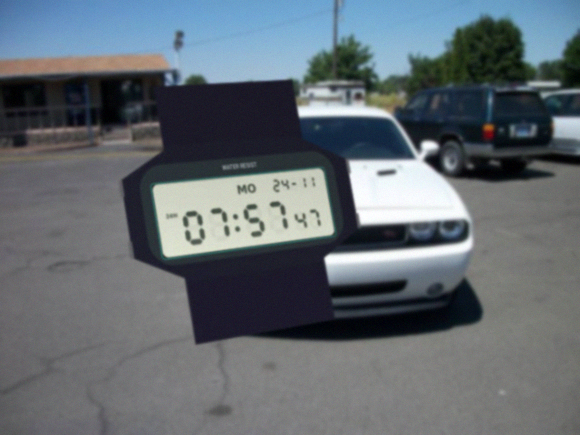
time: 7:57:47
